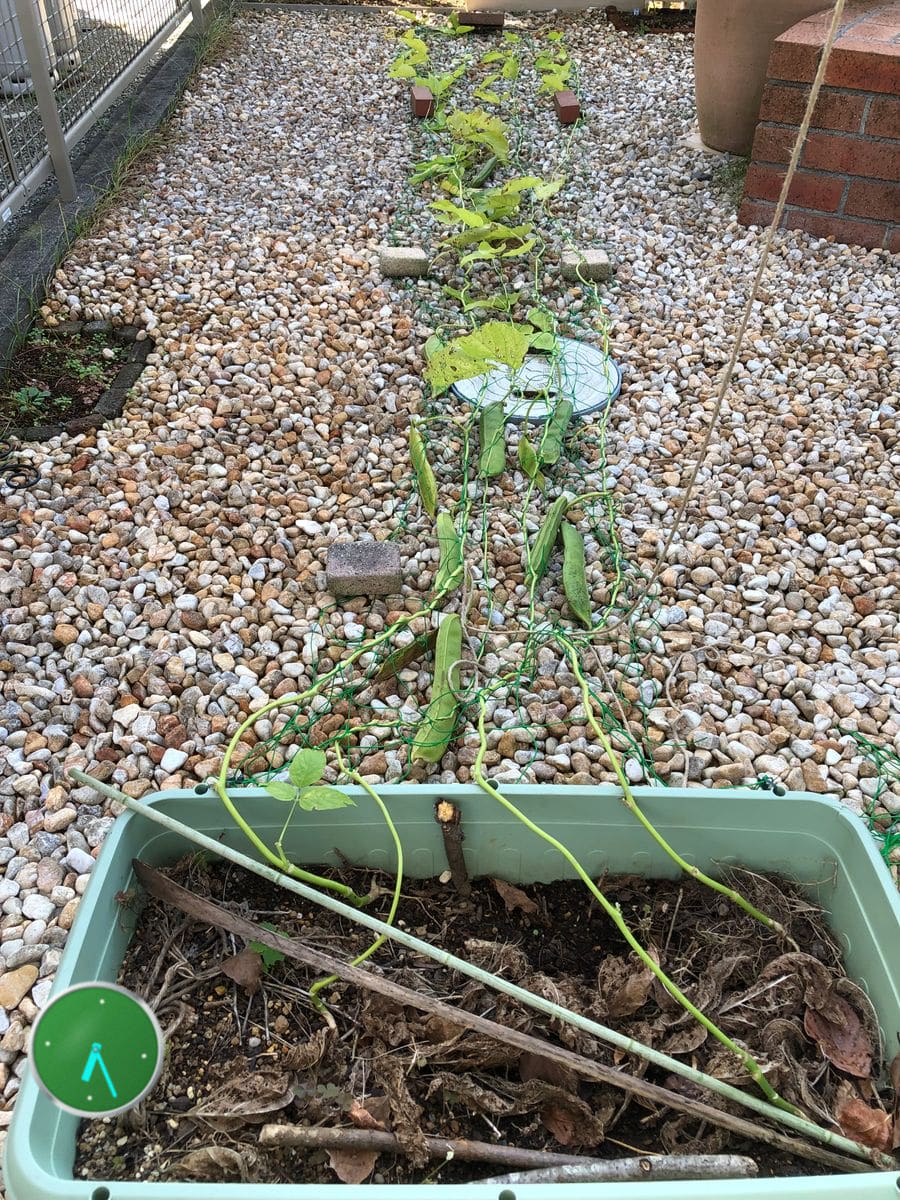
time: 6:25
